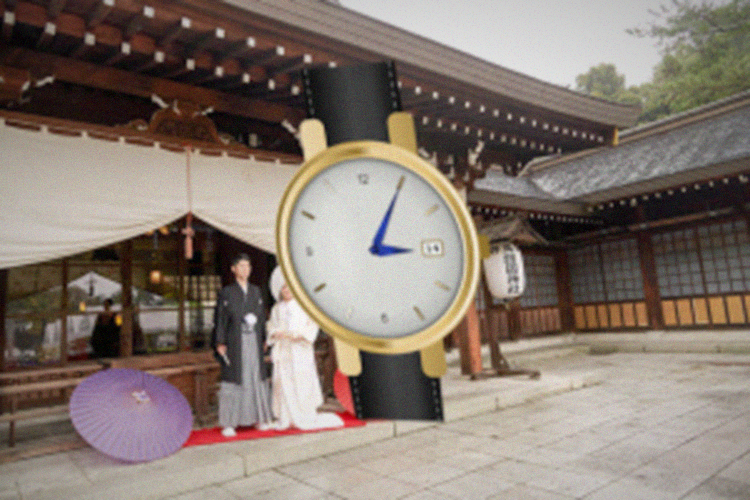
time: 3:05
